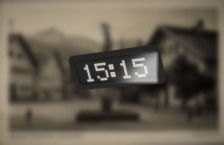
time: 15:15
